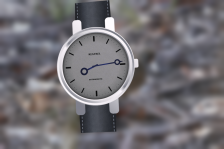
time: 8:14
